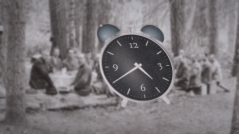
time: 4:40
